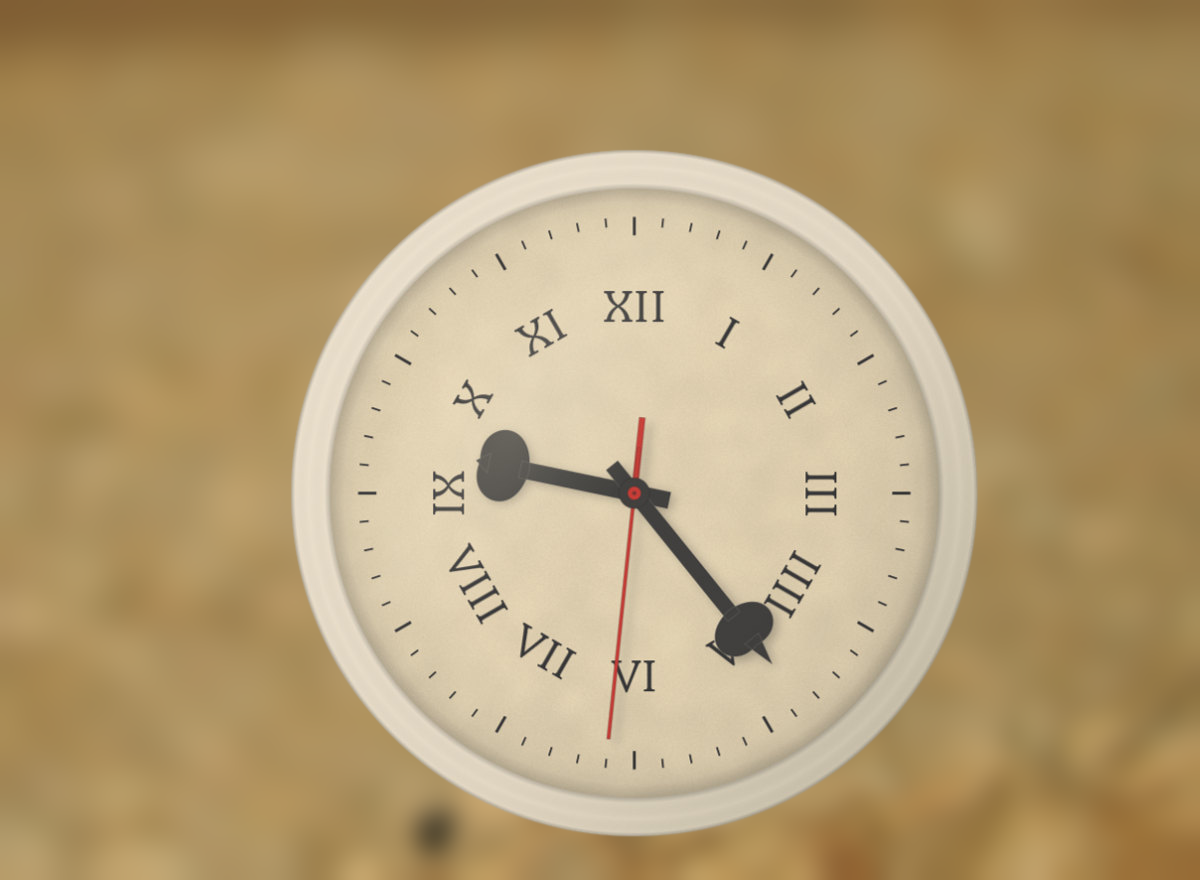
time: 9:23:31
